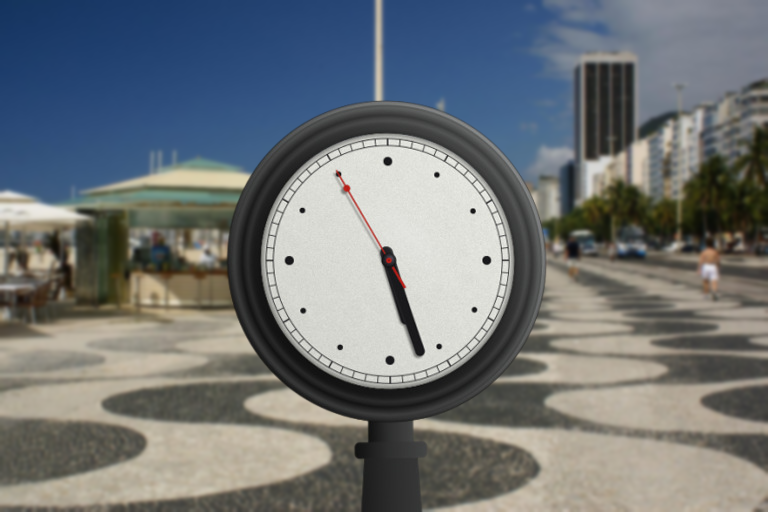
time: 5:26:55
